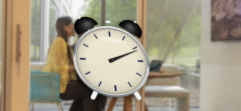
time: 2:11
